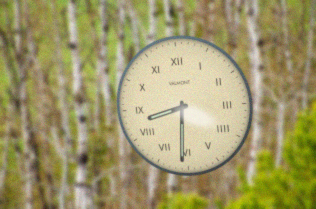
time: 8:31
